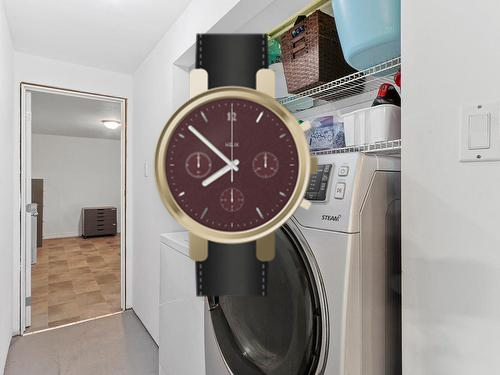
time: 7:52
